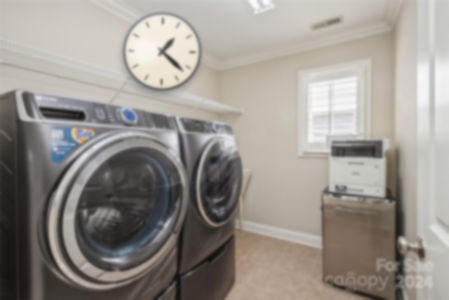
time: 1:22
